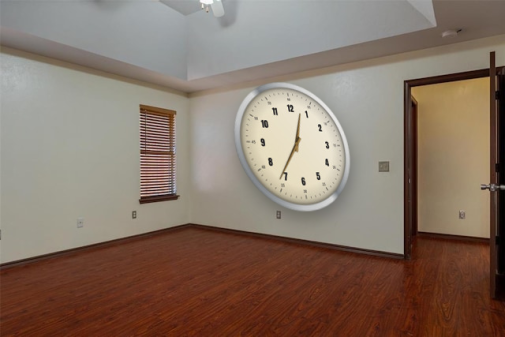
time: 12:36
